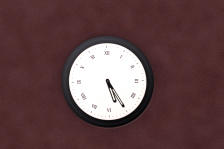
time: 5:25
